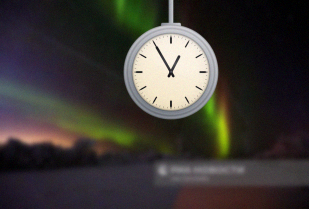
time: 12:55
